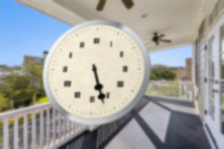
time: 5:27
